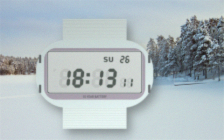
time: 18:13:11
